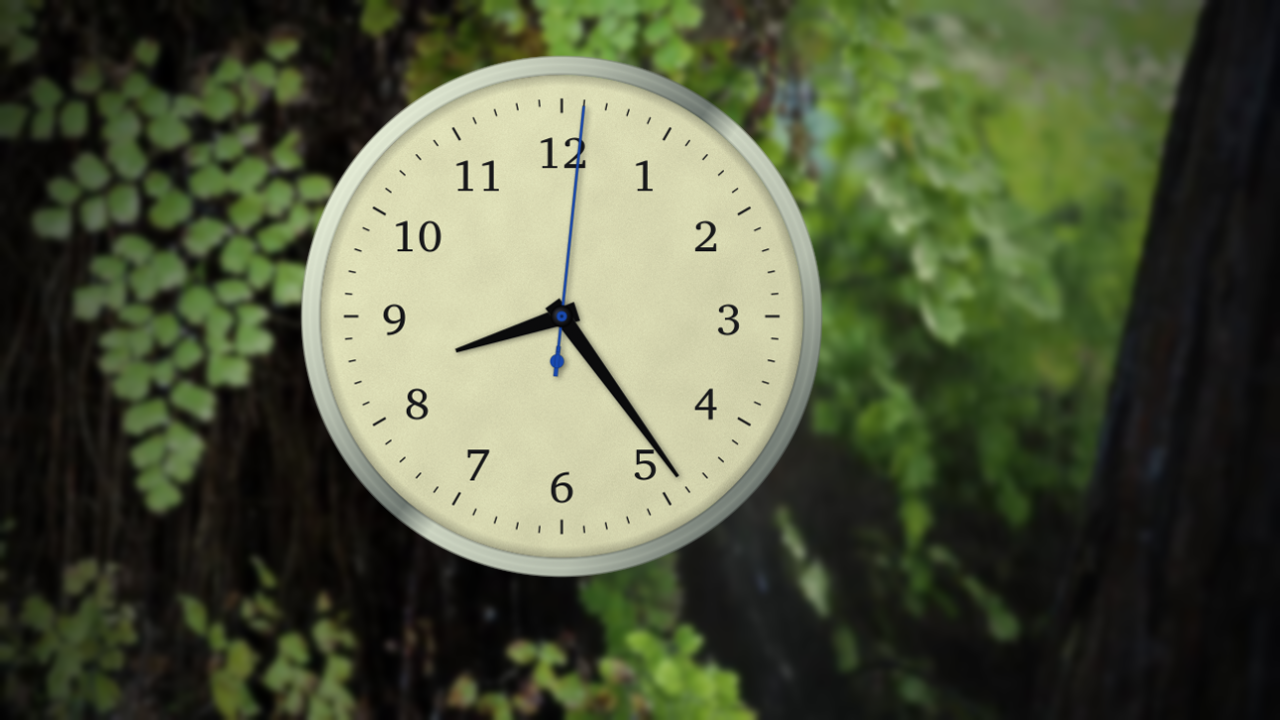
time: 8:24:01
